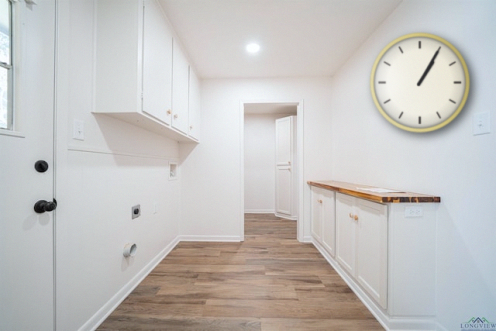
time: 1:05
